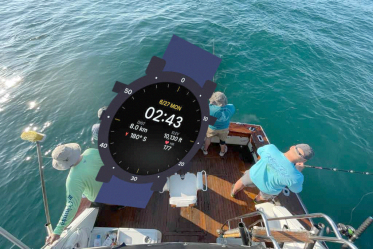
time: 2:43
